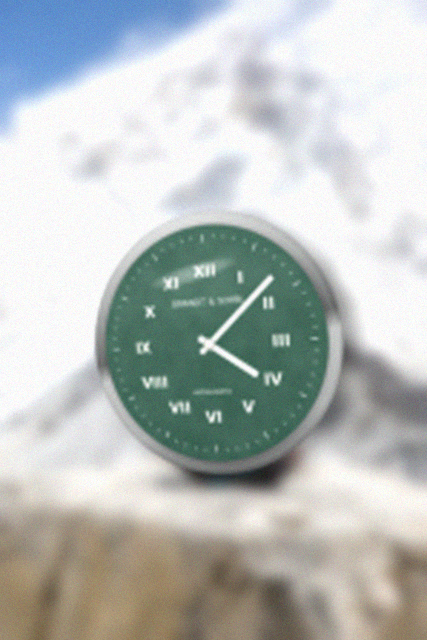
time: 4:08
